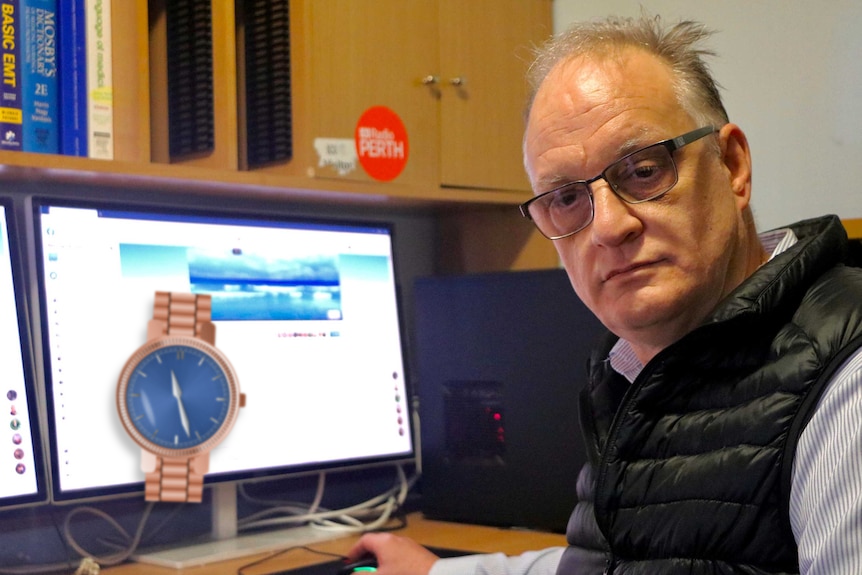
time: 11:27
